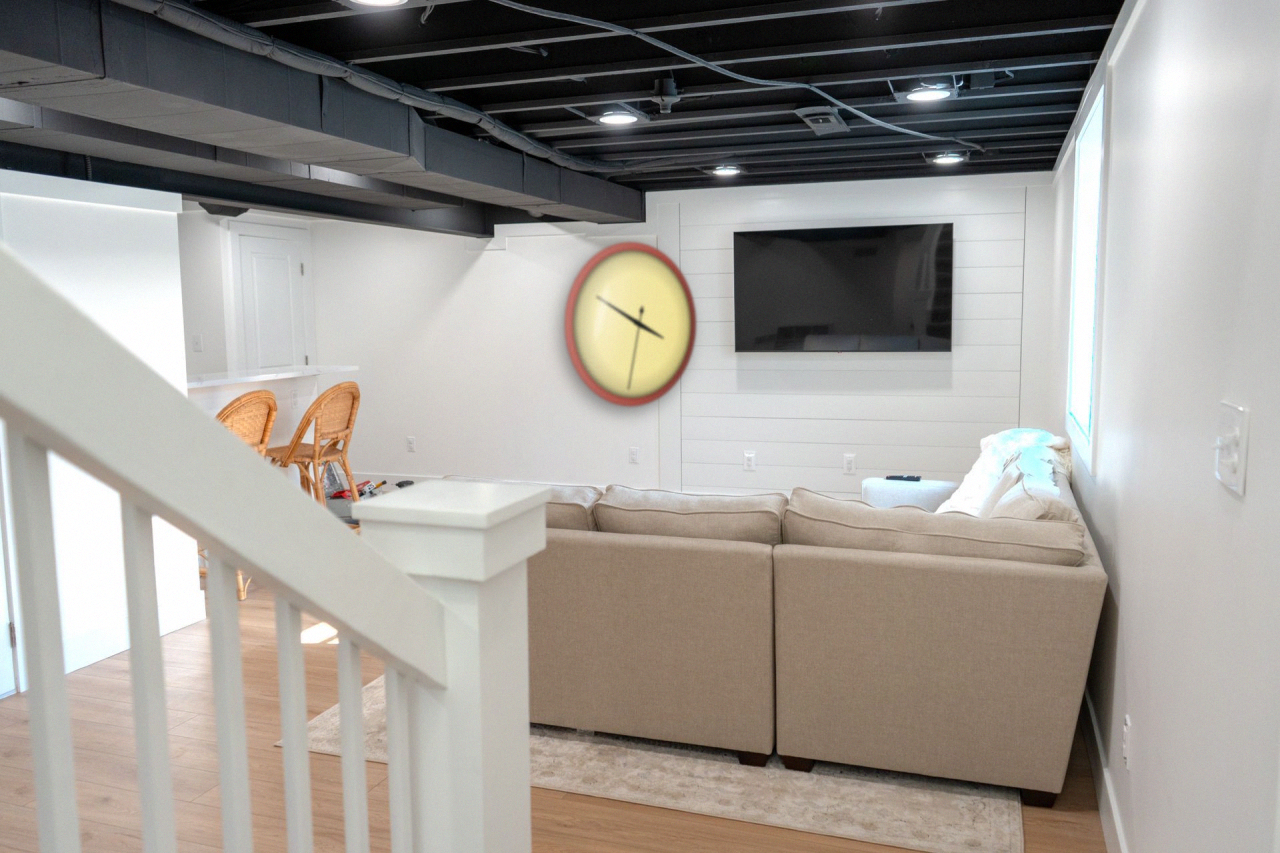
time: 3:49:32
